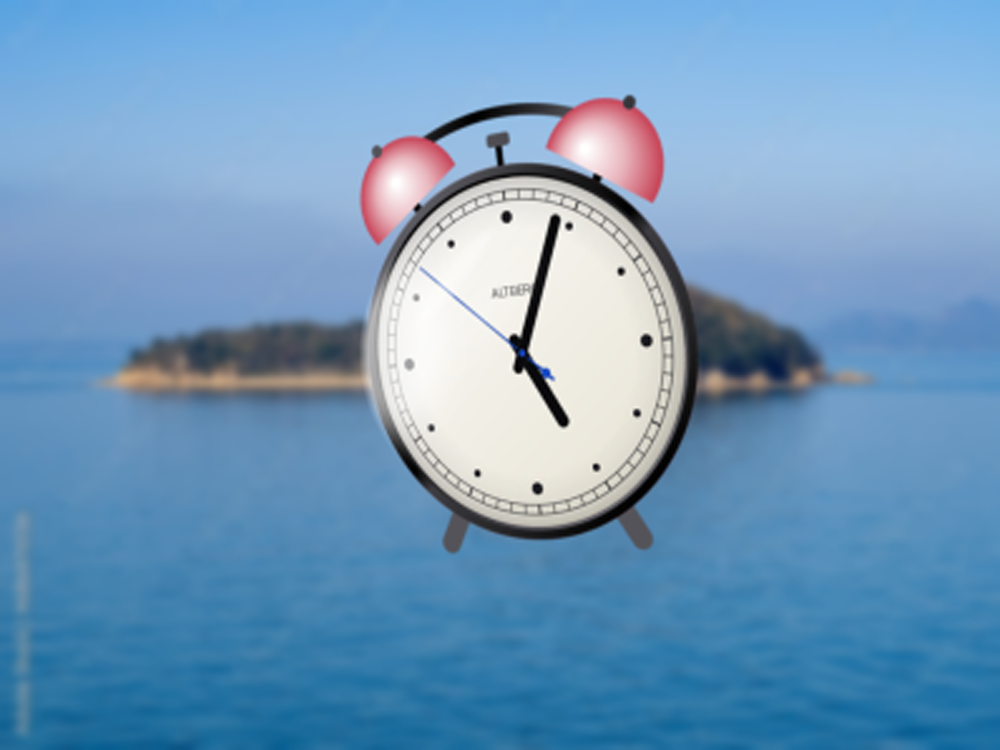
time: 5:03:52
